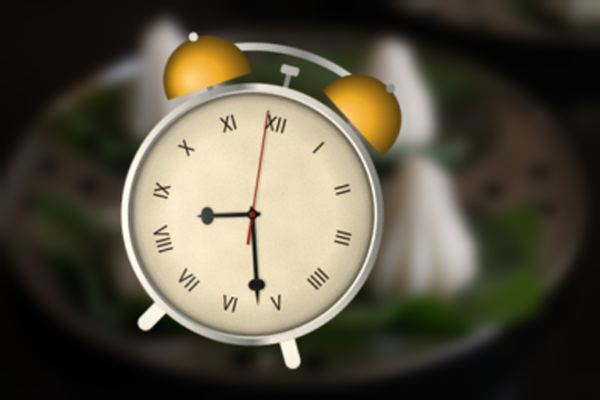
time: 8:26:59
